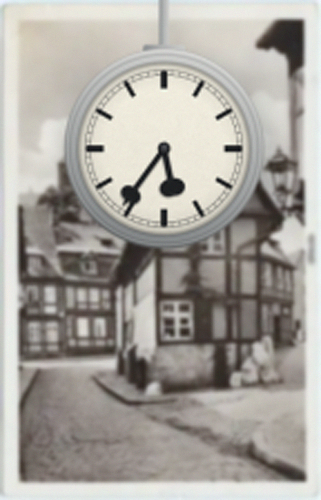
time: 5:36
